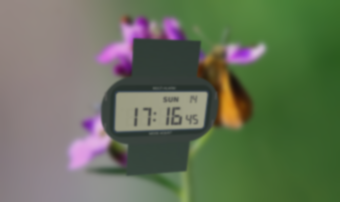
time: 17:16
